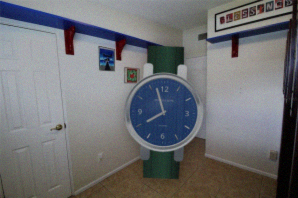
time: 7:57
